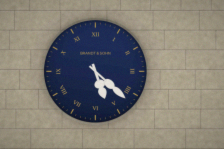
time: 5:22
